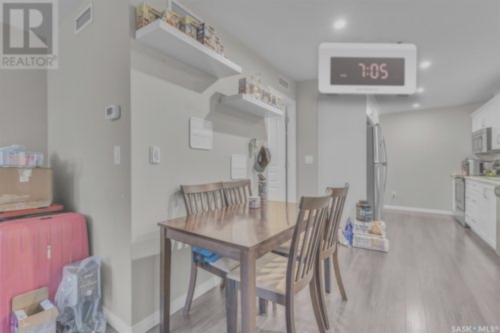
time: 7:05
